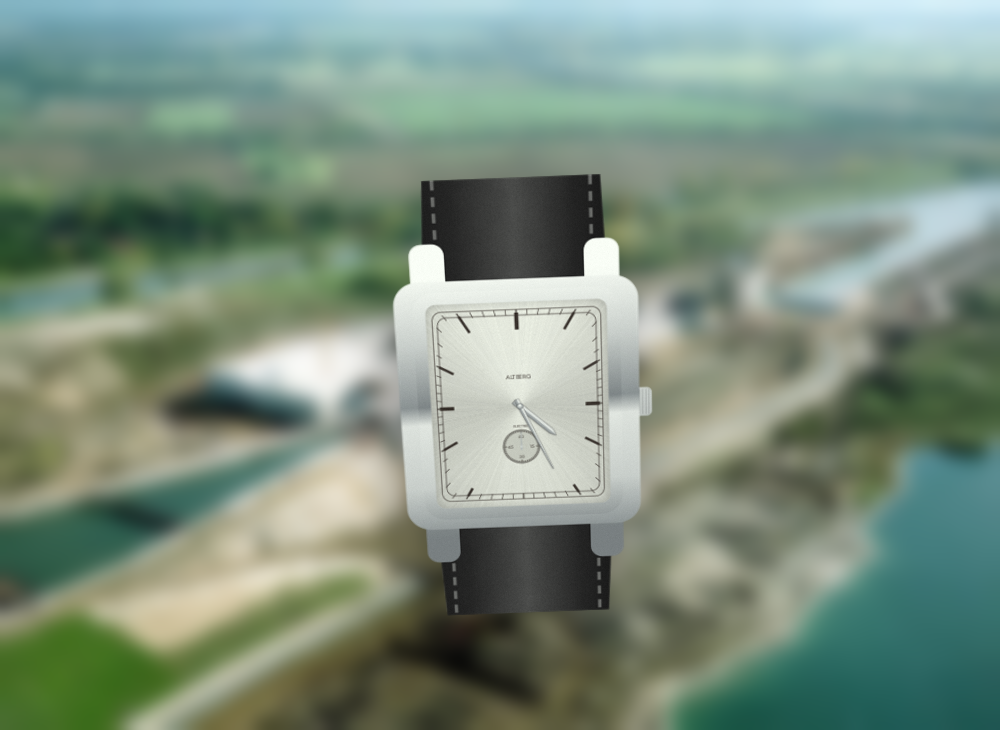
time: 4:26
